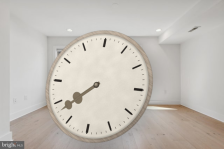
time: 7:38
